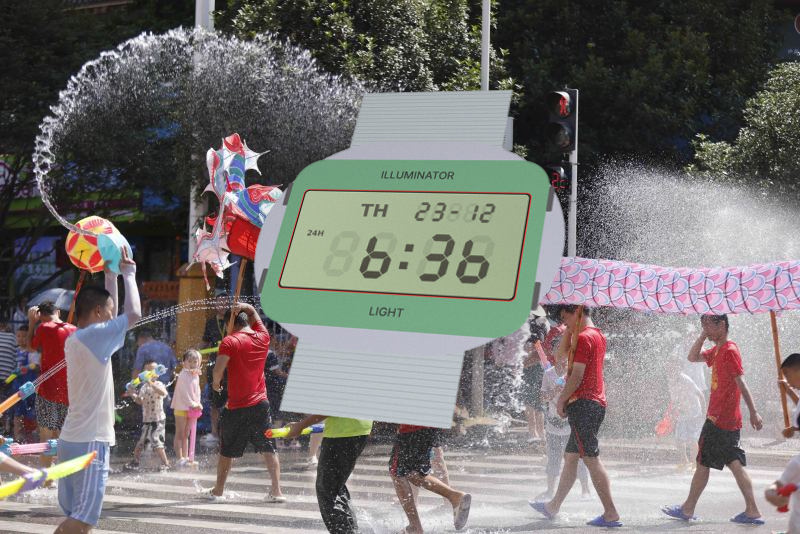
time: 6:36
